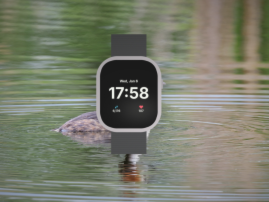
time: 17:58
